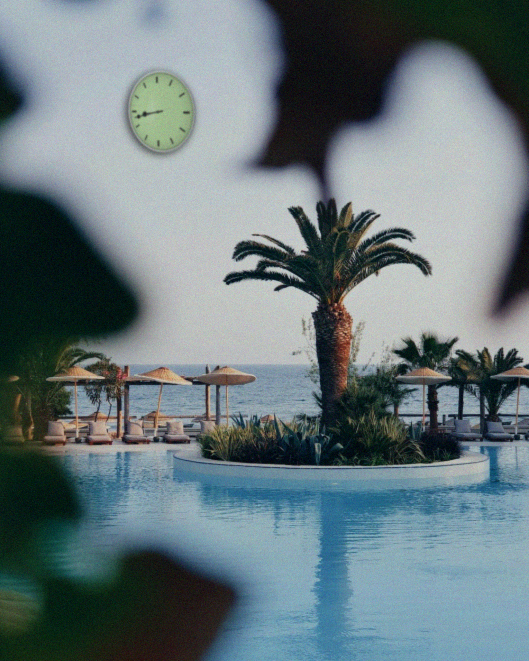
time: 8:43
